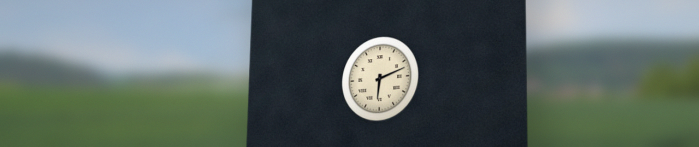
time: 6:12
